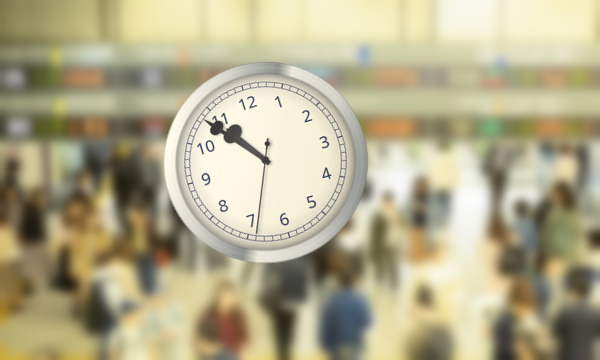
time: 10:53:34
